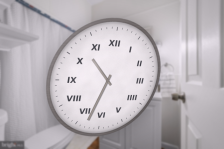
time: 10:33
